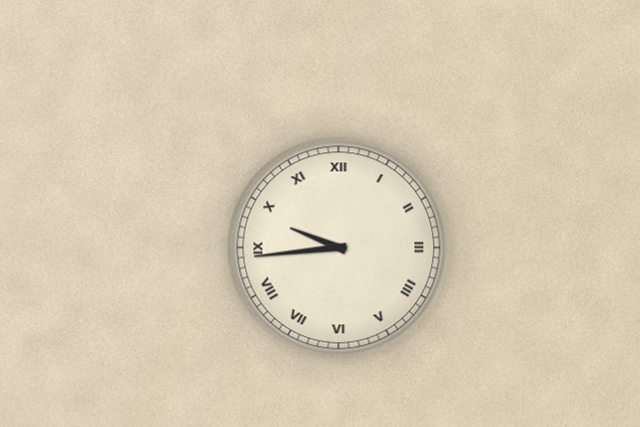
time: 9:44
